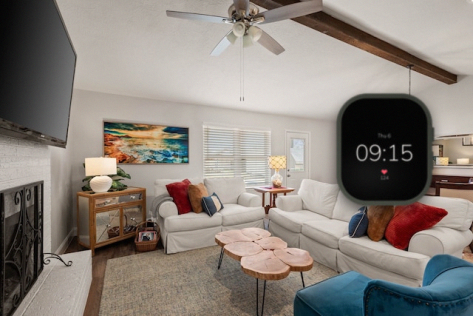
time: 9:15
